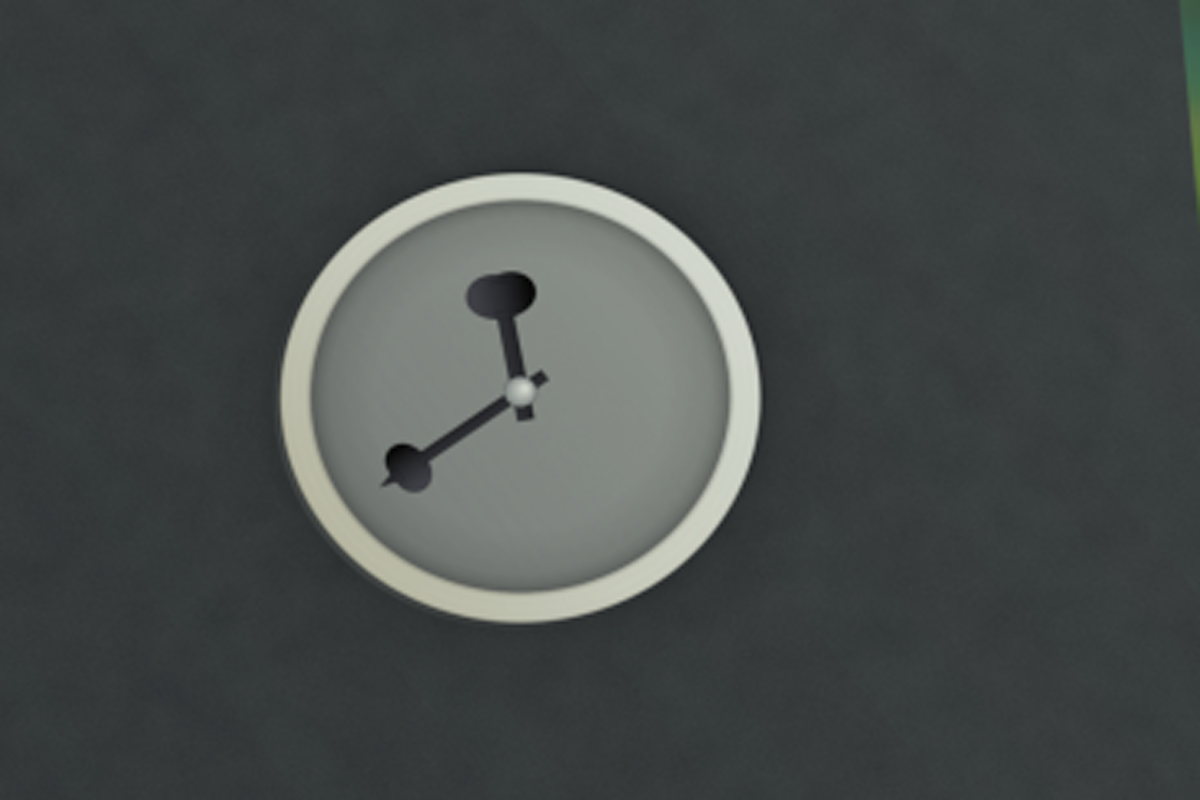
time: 11:39
